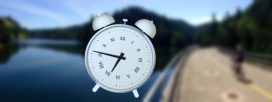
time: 6:46
